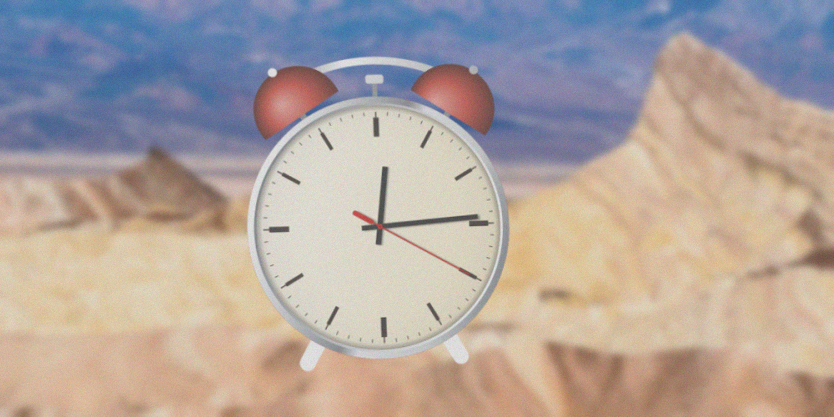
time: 12:14:20
